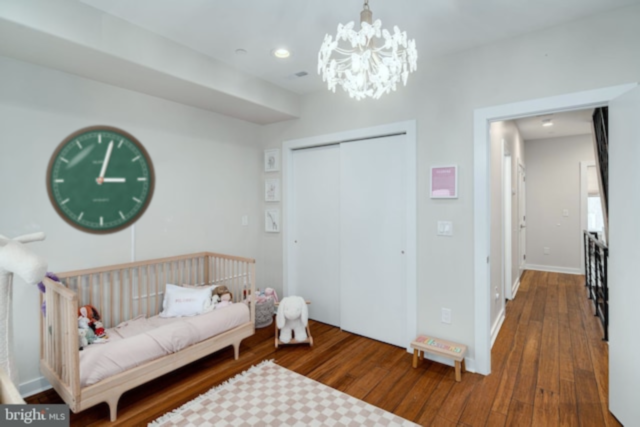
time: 3:03
